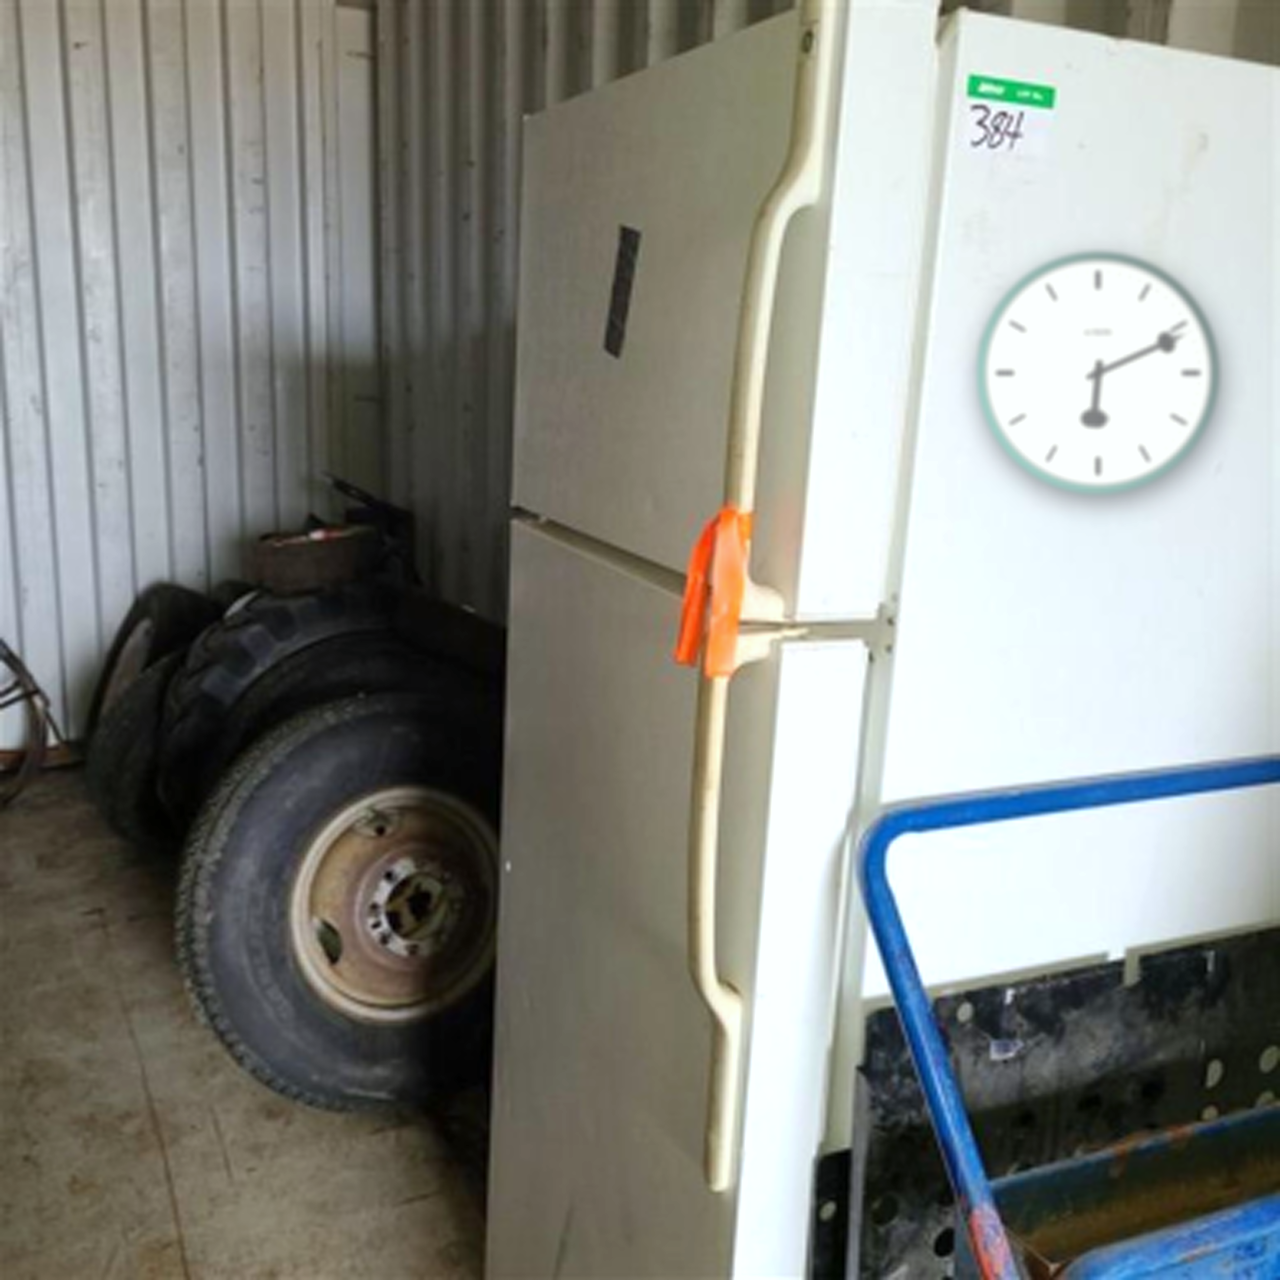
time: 6:11
